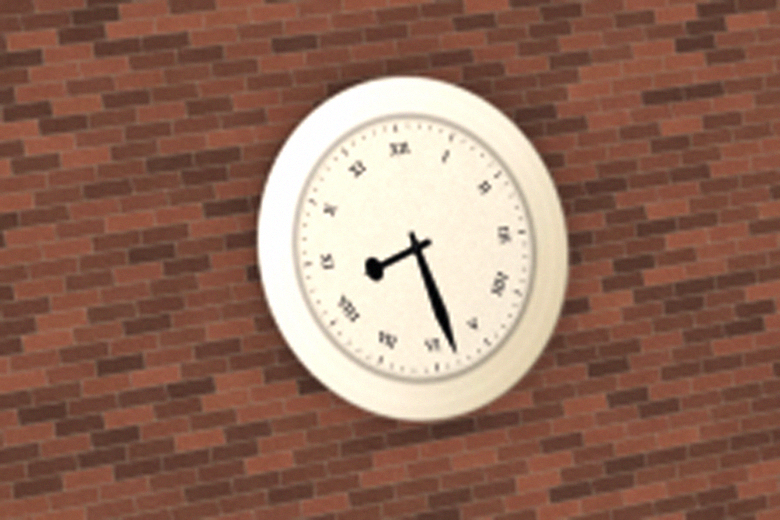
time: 8:28
